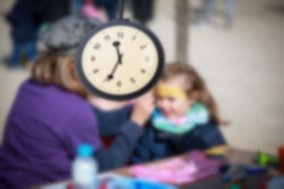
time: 11:34
